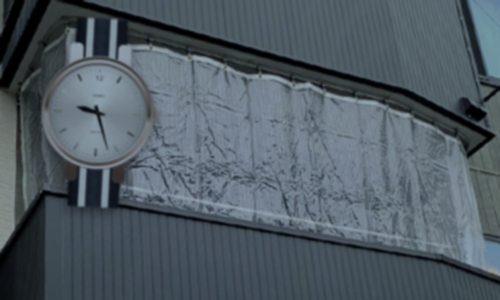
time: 9:27
